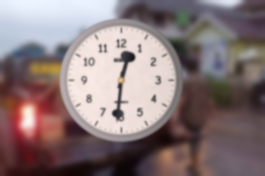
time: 12:31
